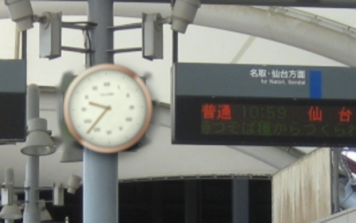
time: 9:37
